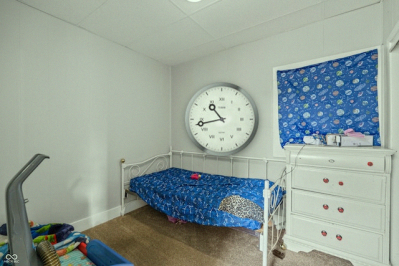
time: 10:43
